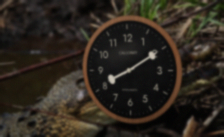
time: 8:10
